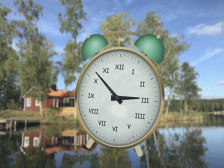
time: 2:52
